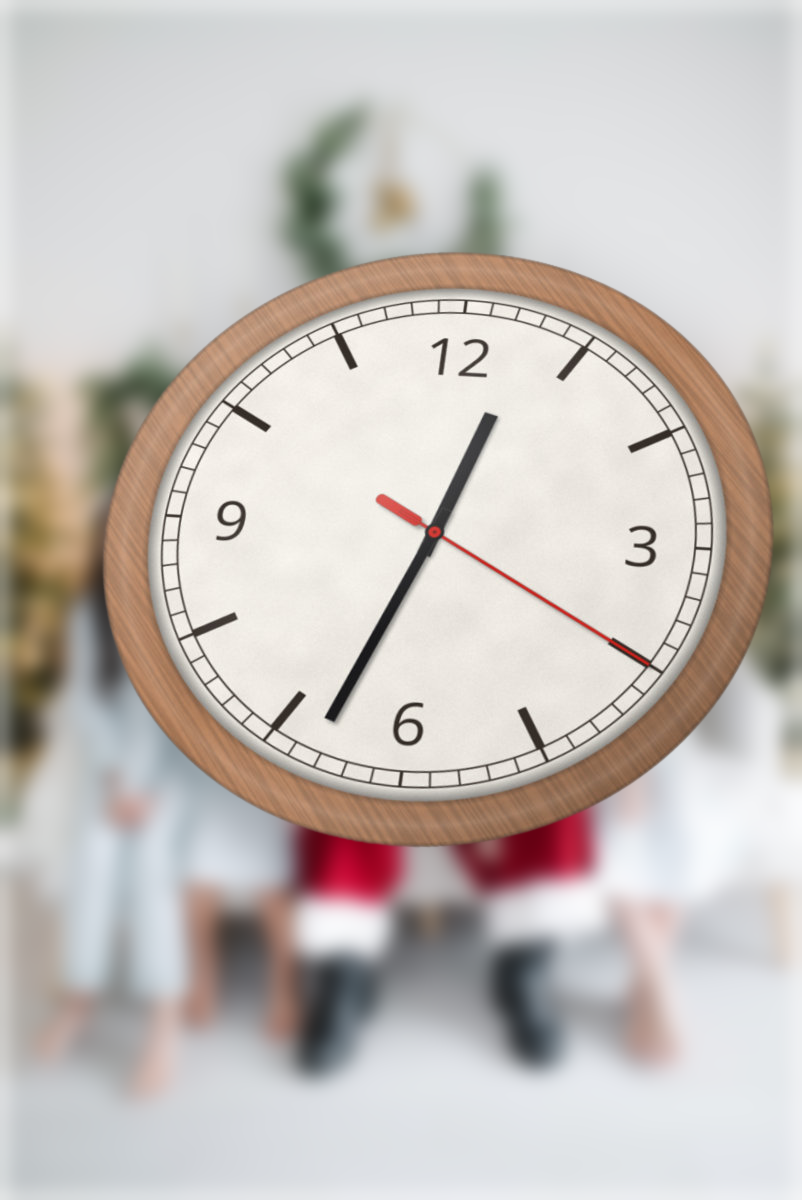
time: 12:33:20
